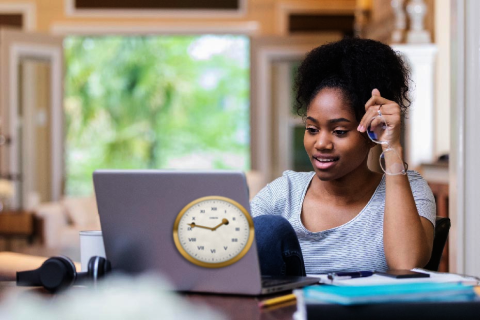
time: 1:47
